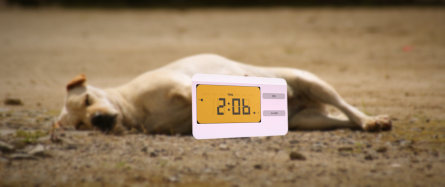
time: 2:06
